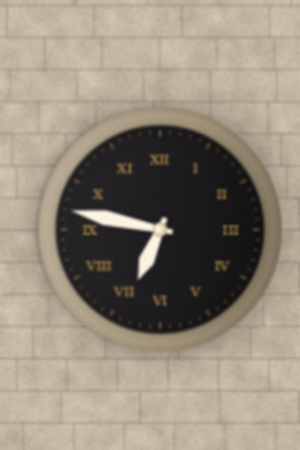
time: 6:47
